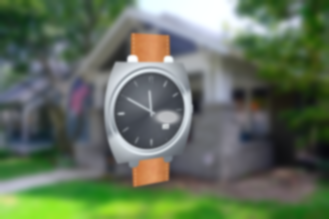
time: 11:50
